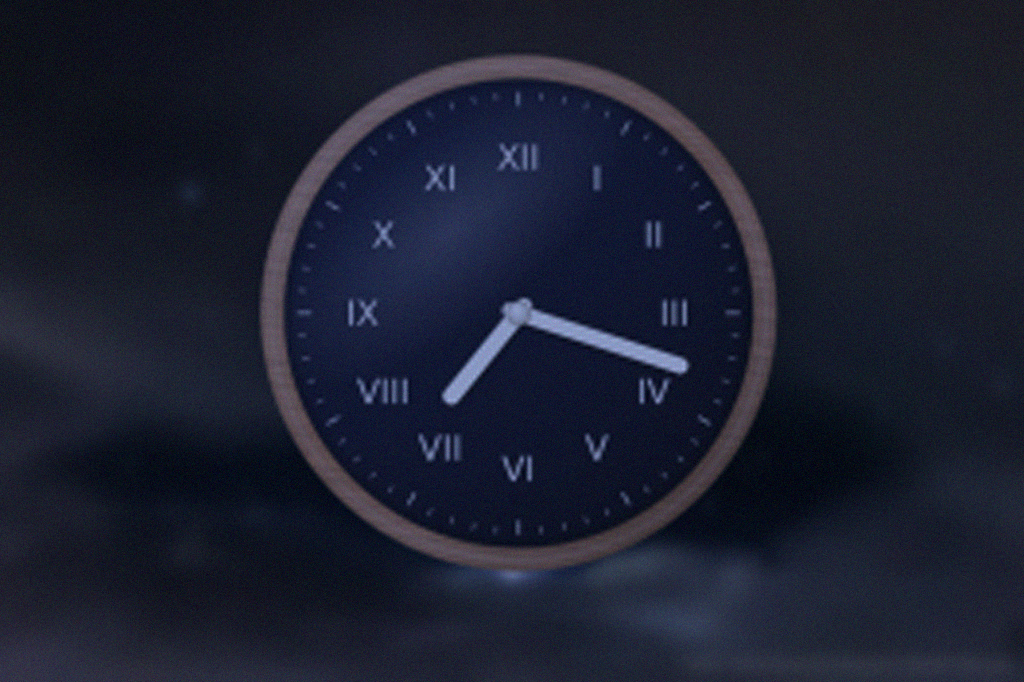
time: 7:18
